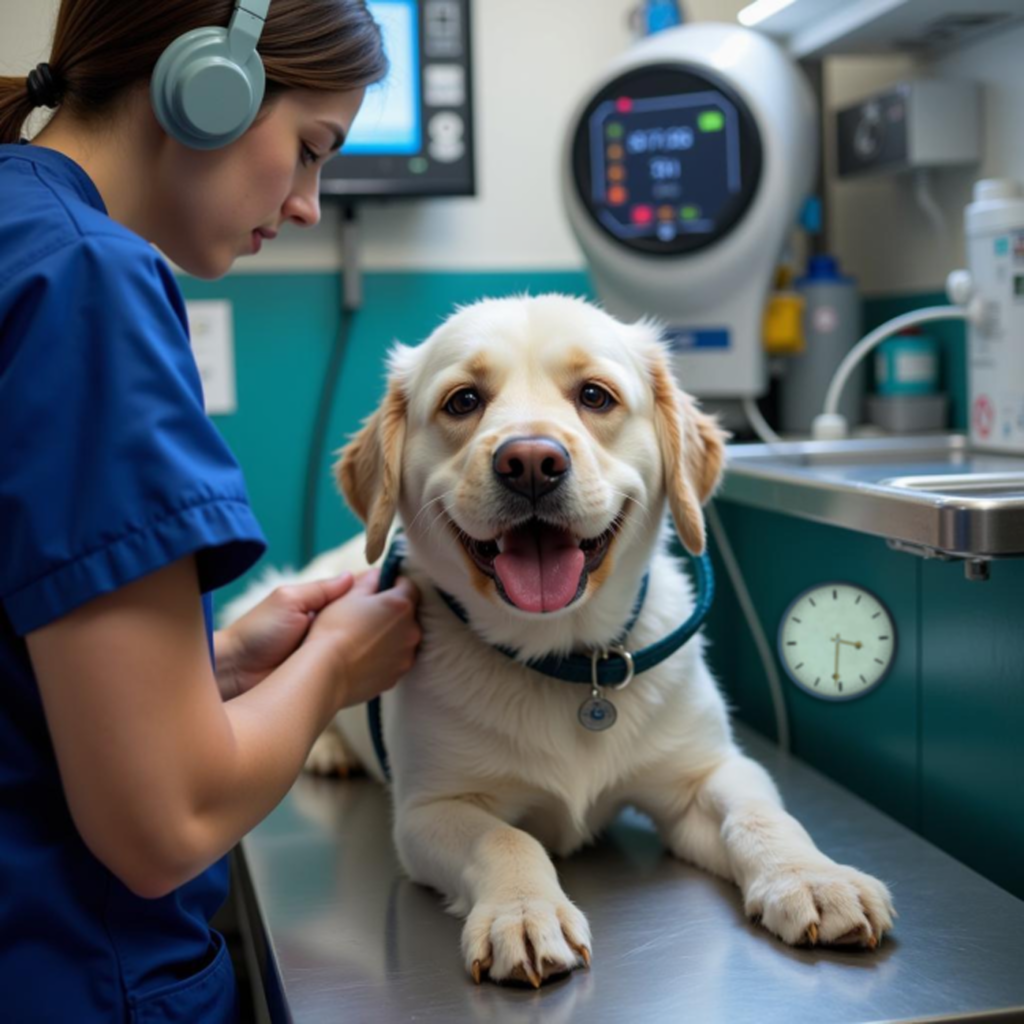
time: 3:31
